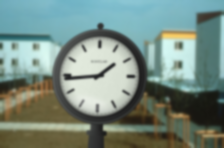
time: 1:44
